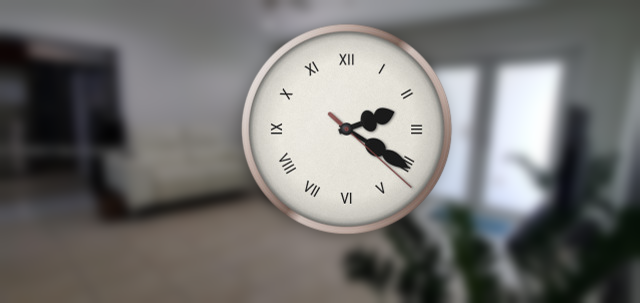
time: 2:20:22
